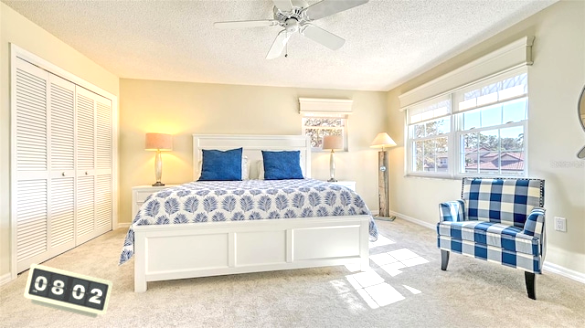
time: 8:02
